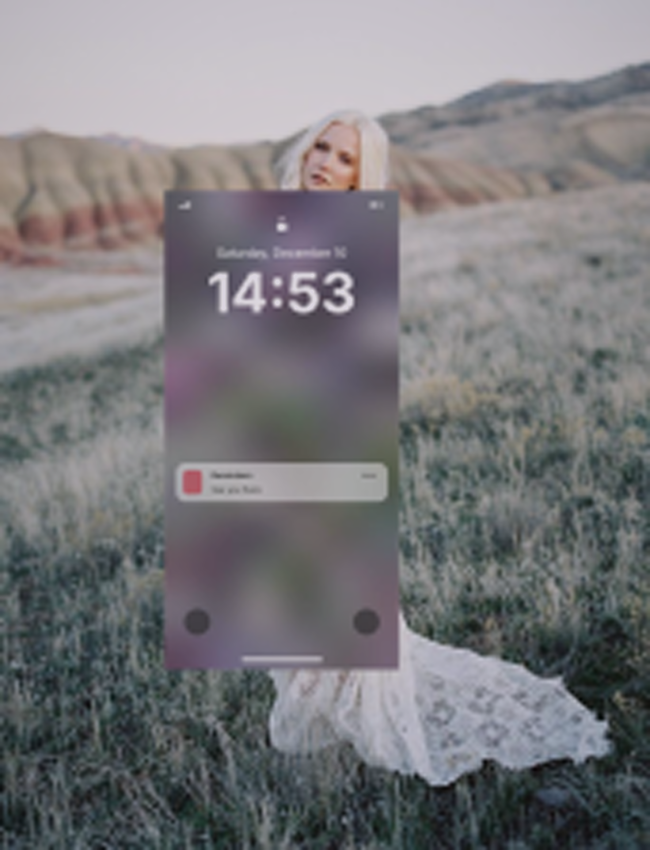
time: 14:53
